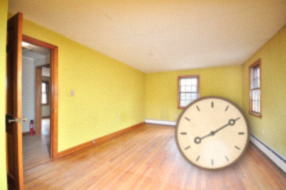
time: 8:10
